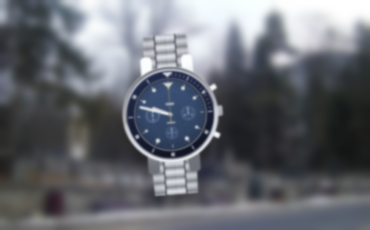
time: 9:48
